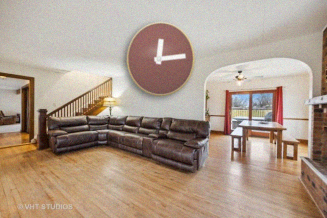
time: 12:14
